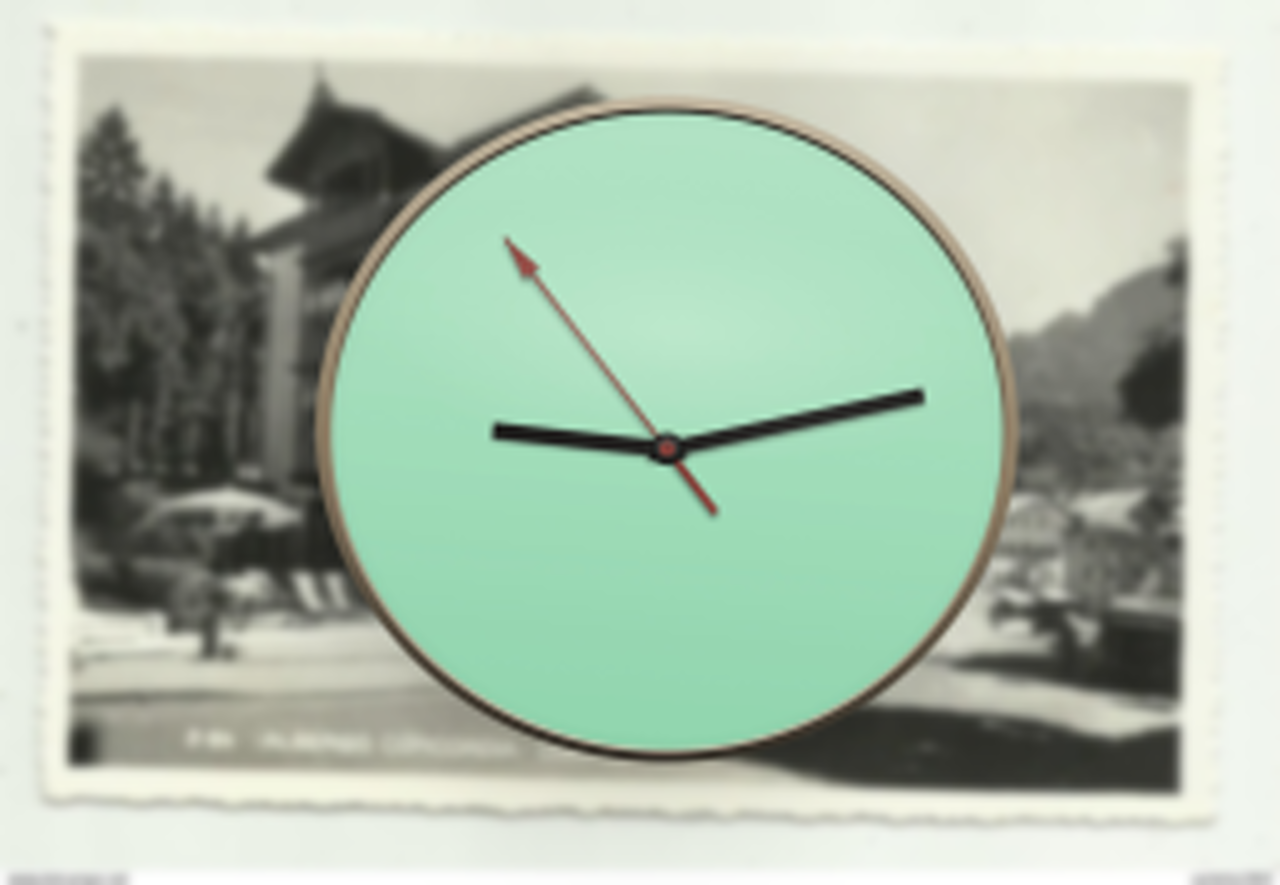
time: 9:12:54
